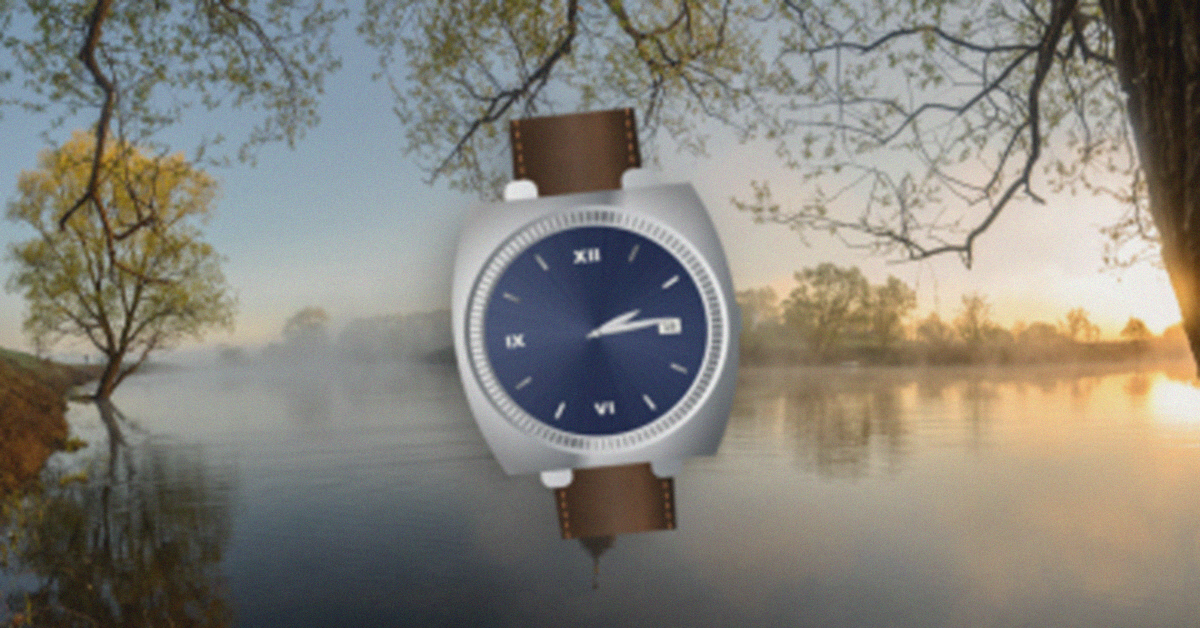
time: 2:14
